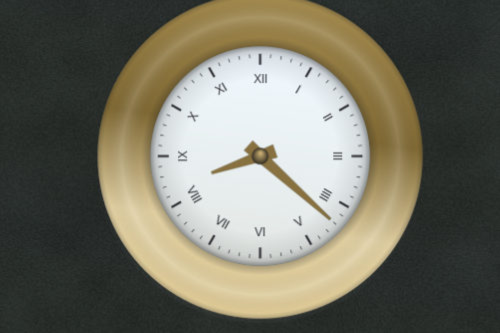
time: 8:22
